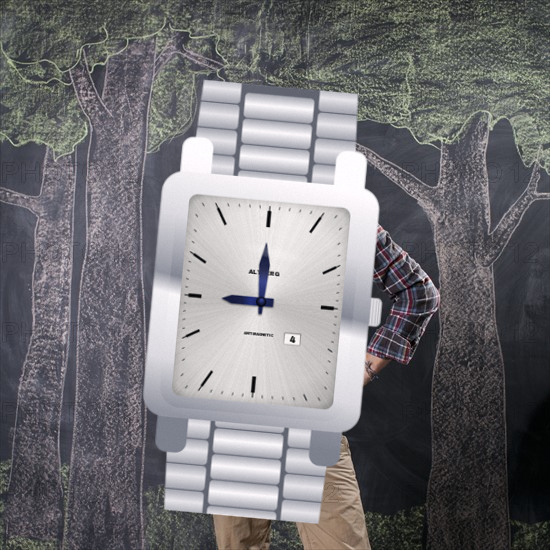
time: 9:00
